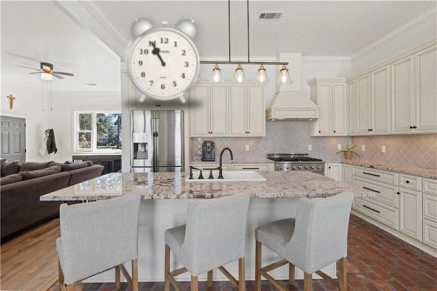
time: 10:55
